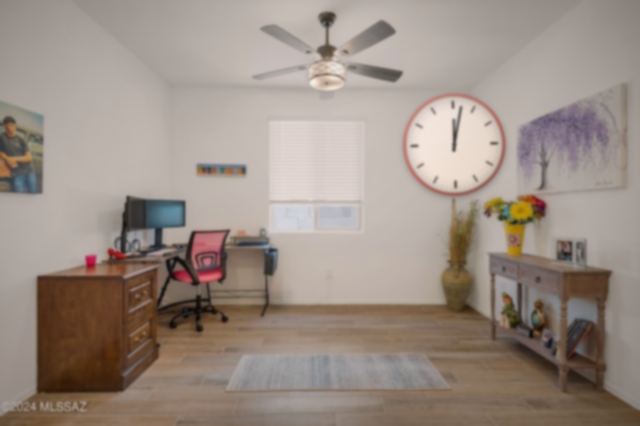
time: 12:02
